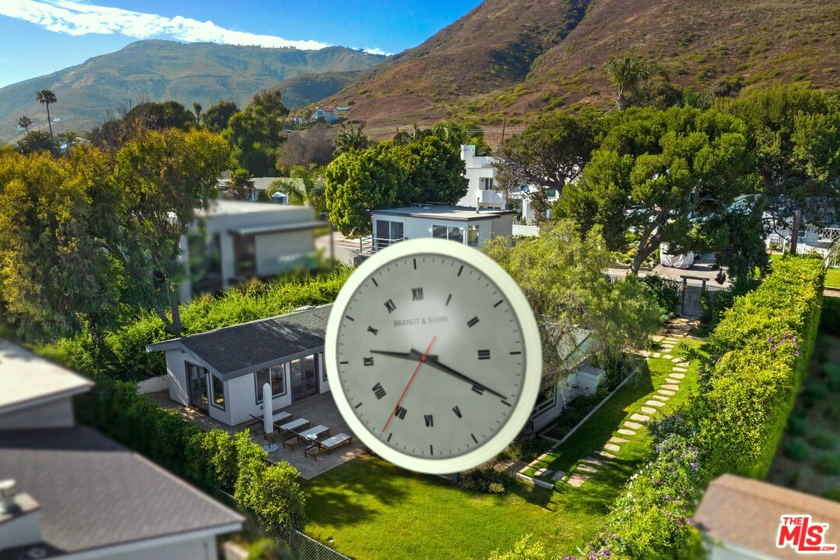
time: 9:19:36
